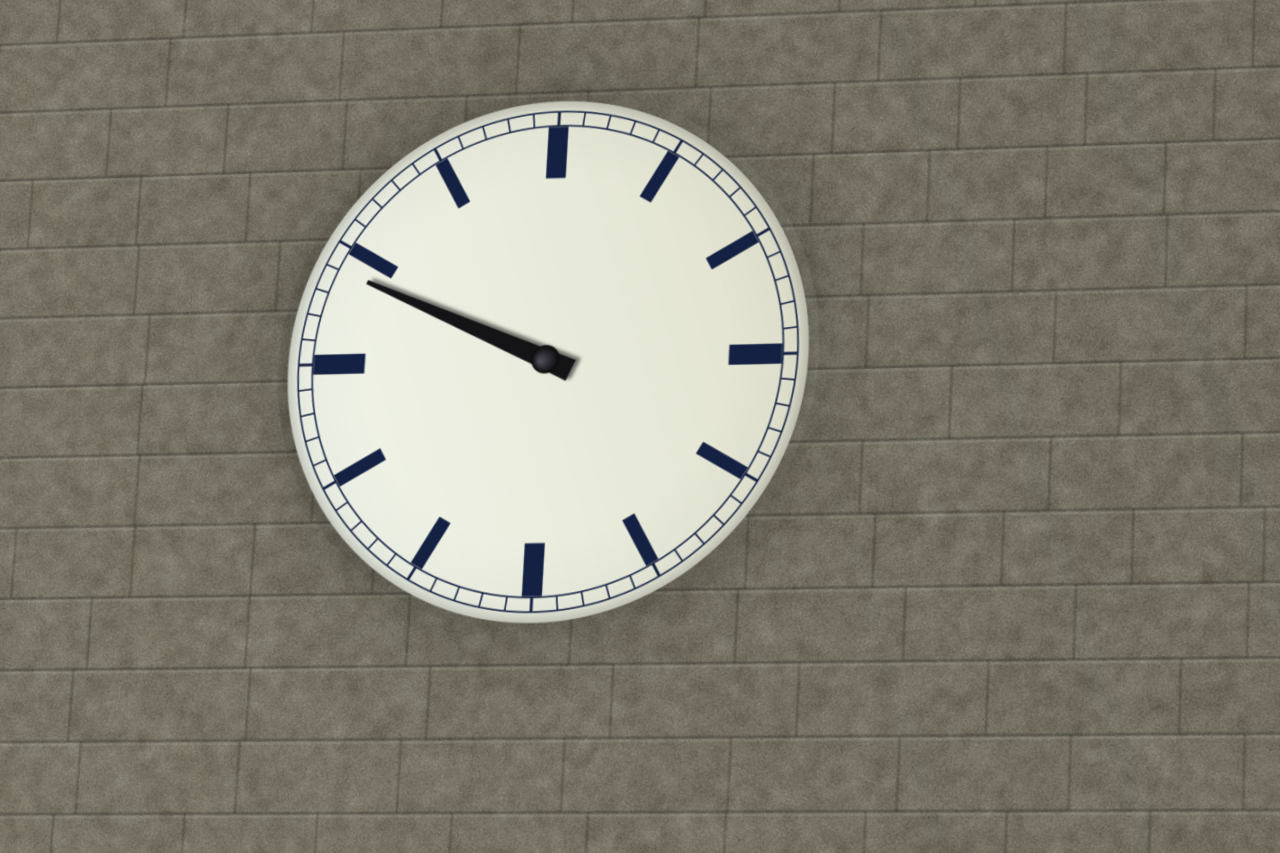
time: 9:49
